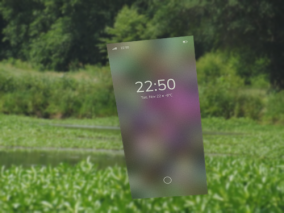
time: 22:50
